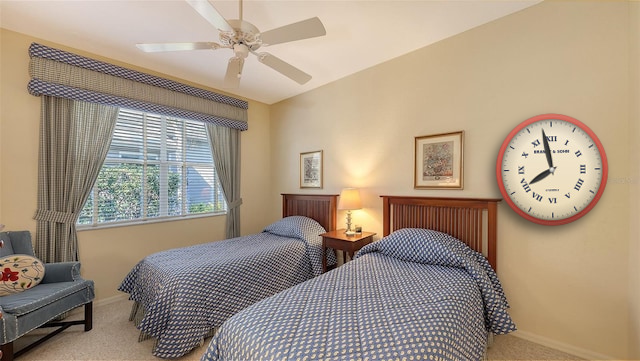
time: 7:58
